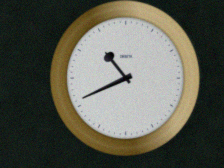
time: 10:41
